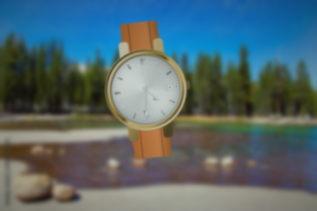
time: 4:31
